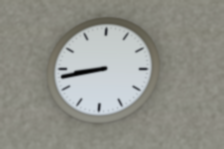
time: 8:43
